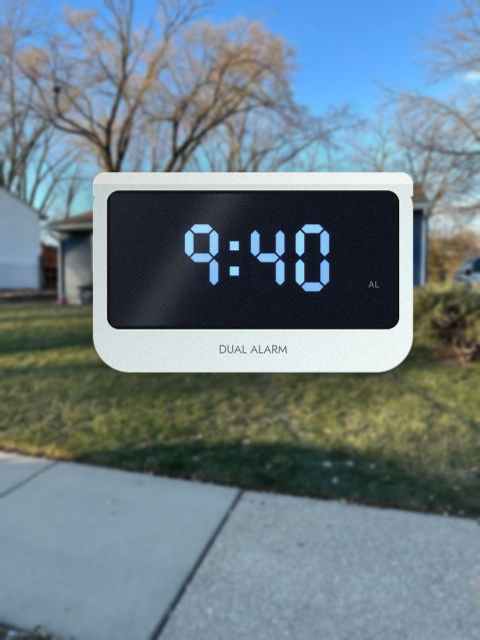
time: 9:40
